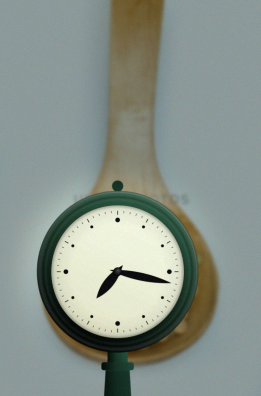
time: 7:17
